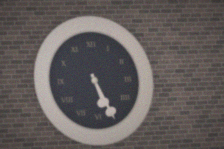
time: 5:26
